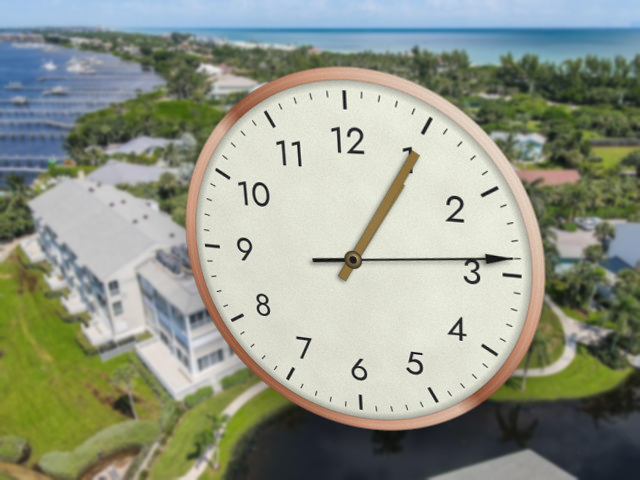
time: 1:05:14
